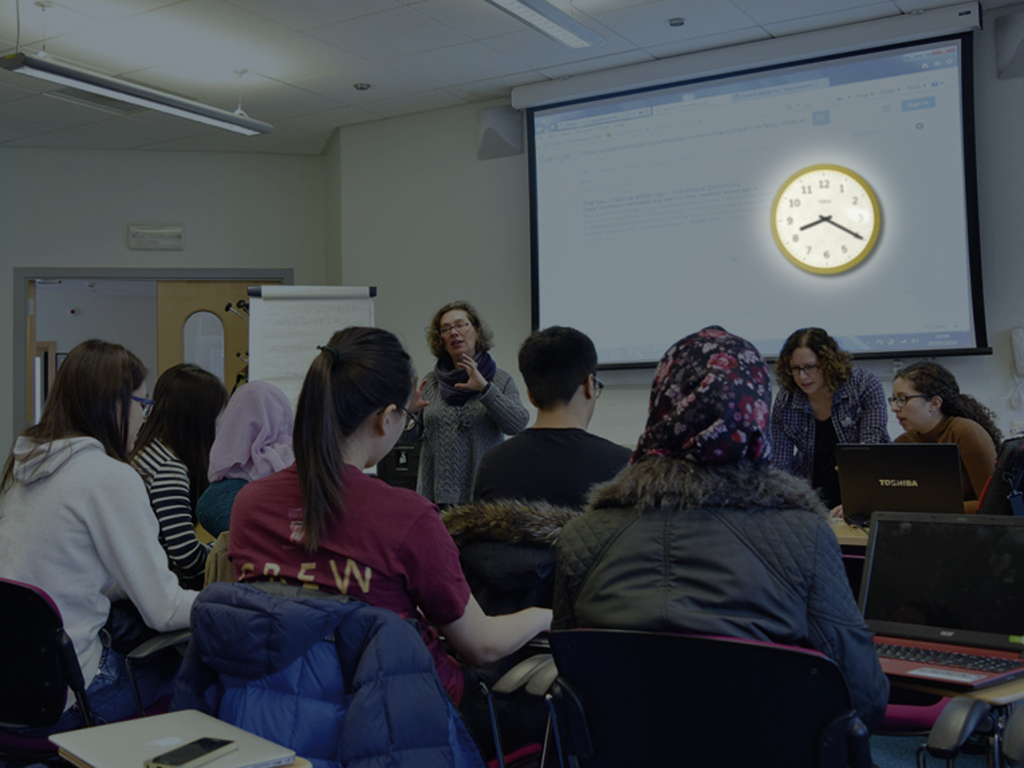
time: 8:20
